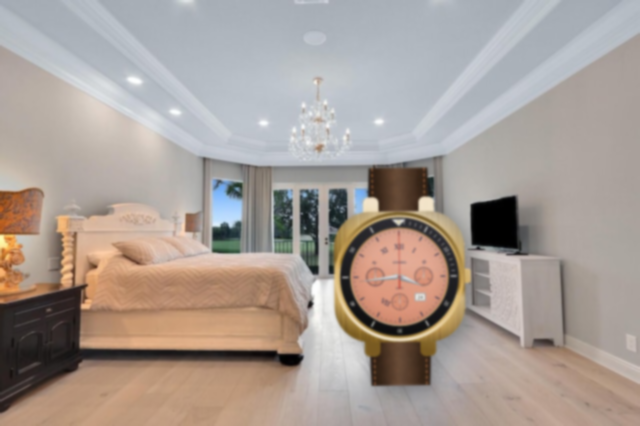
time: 3:44
